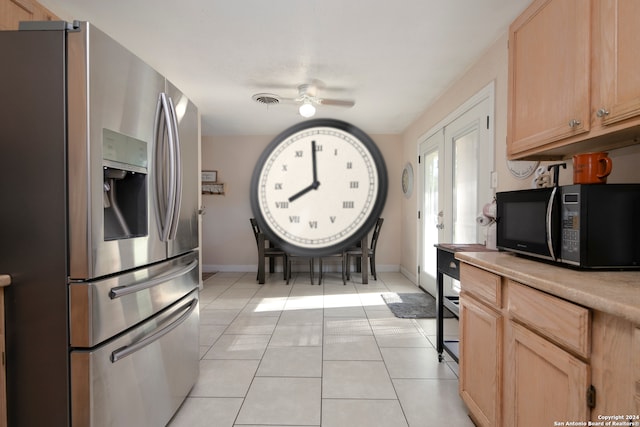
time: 7:59
